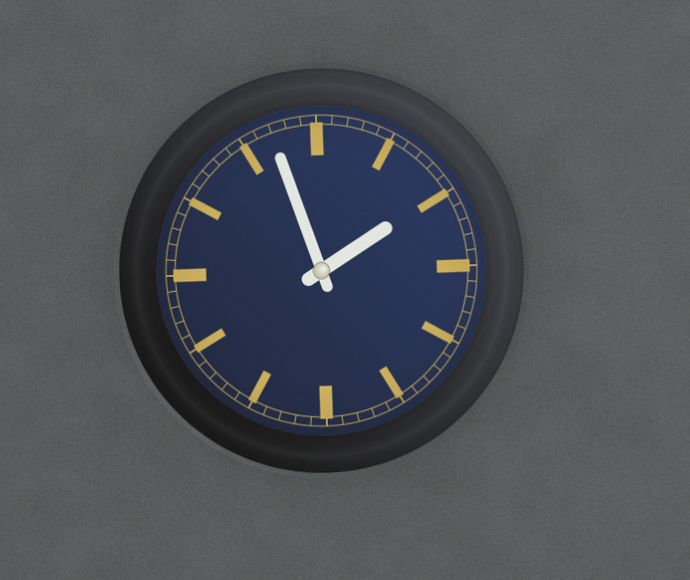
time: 1:57
